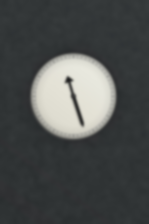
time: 11:27
